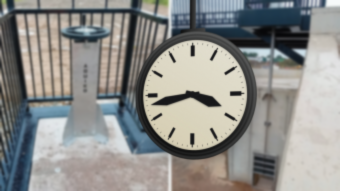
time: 3:43
